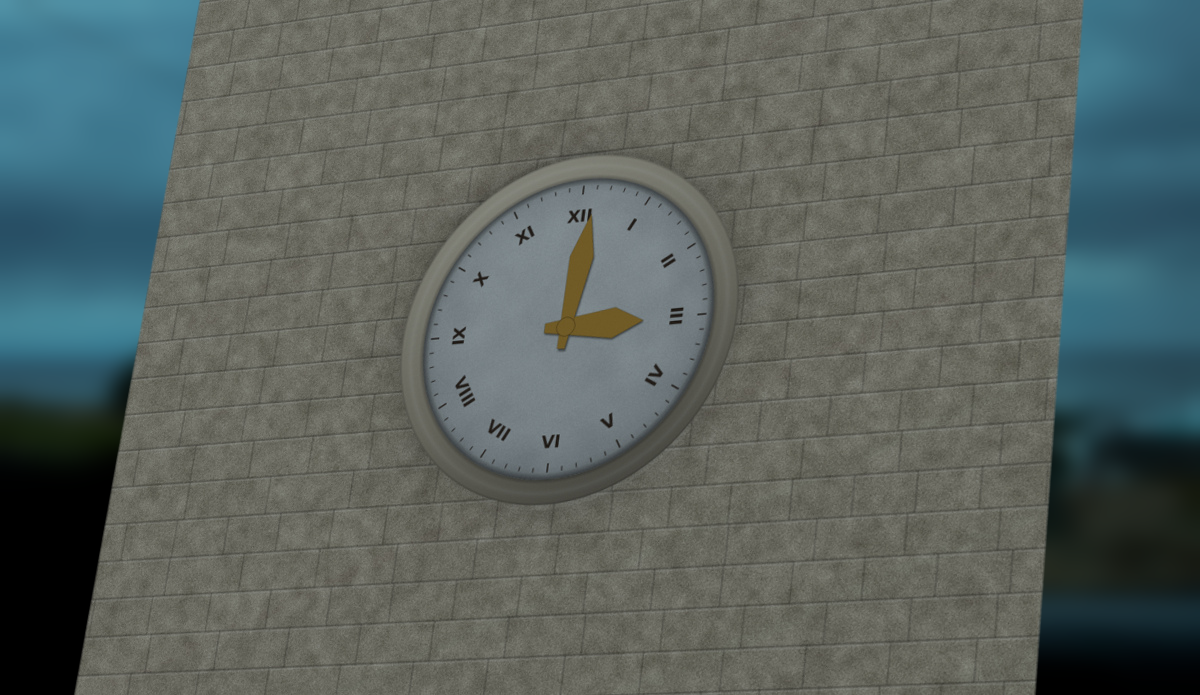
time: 3:01
